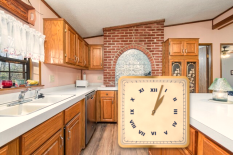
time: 1:03
